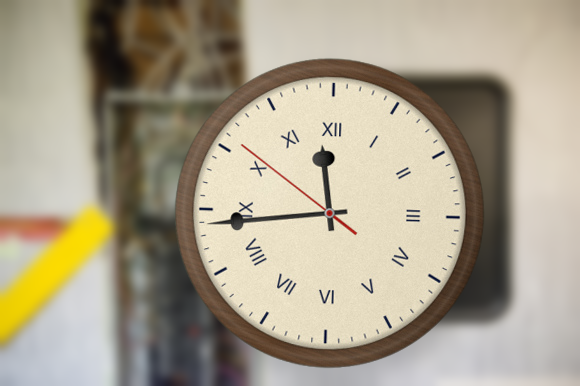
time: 11:43:51
